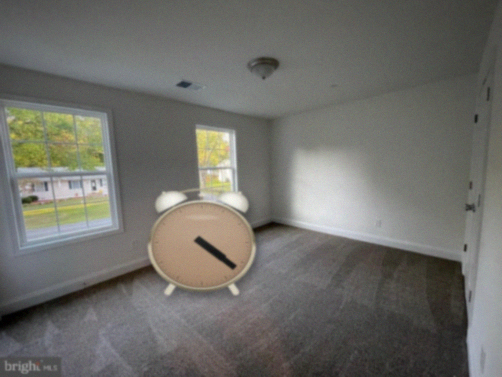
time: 4:22
